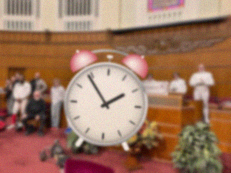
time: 1:54
